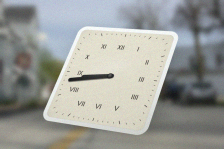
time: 8:43
